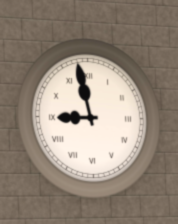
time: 8:58
